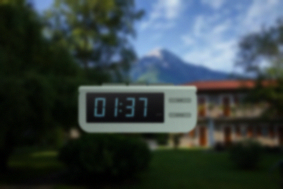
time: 1:37
